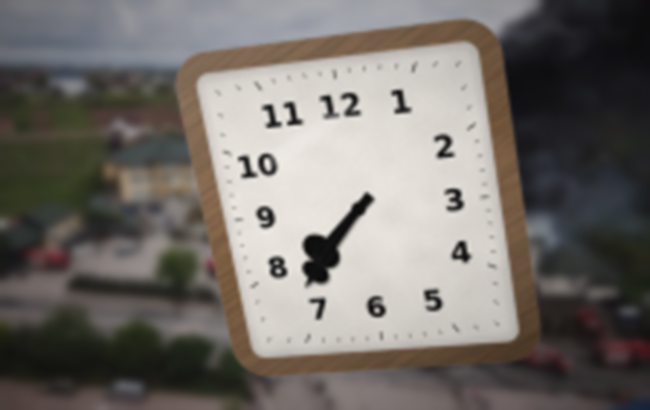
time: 7:37
